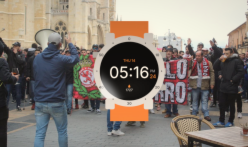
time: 5:16
